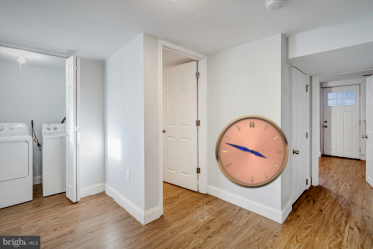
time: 3:48
